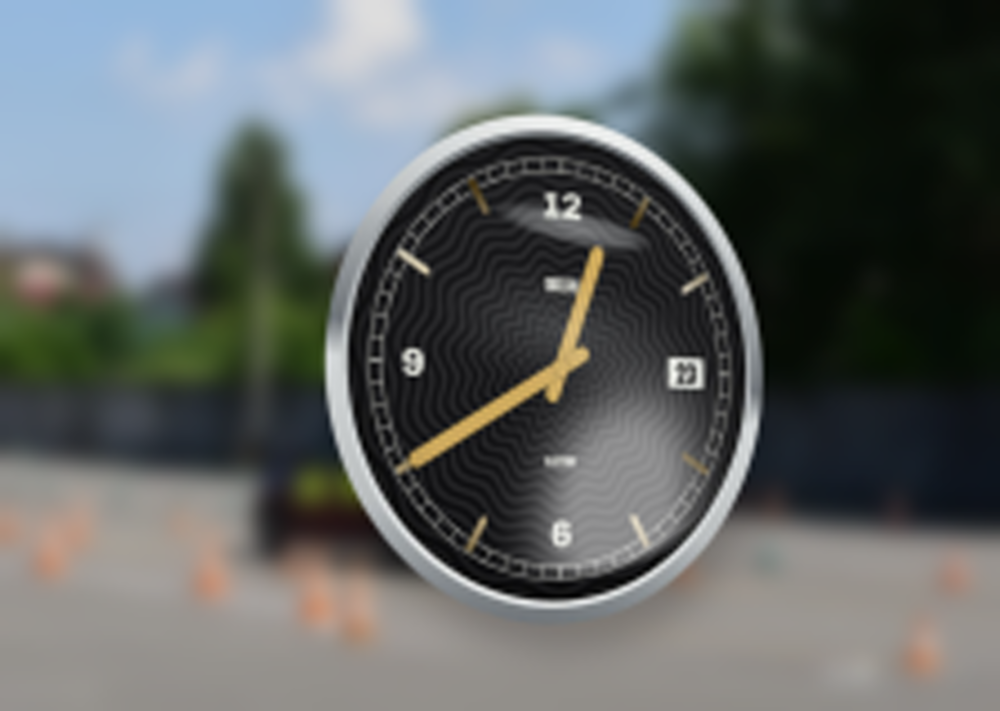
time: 12:40
